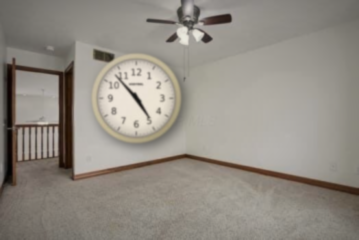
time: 4:53
